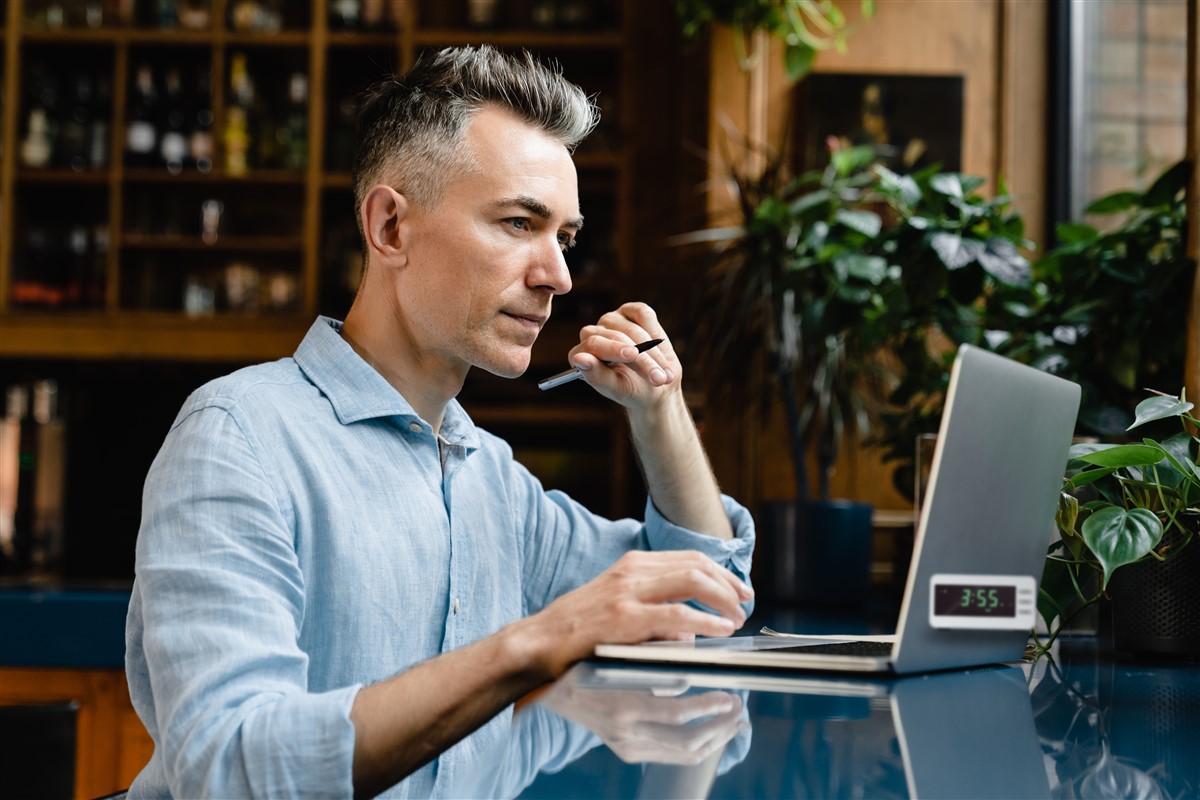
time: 3:55
